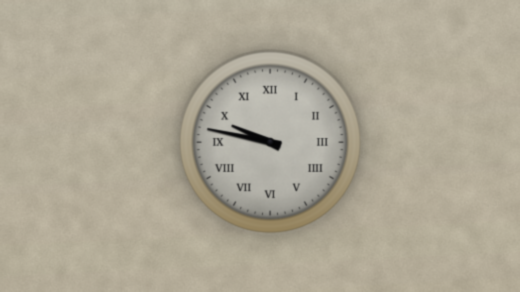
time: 9:47
